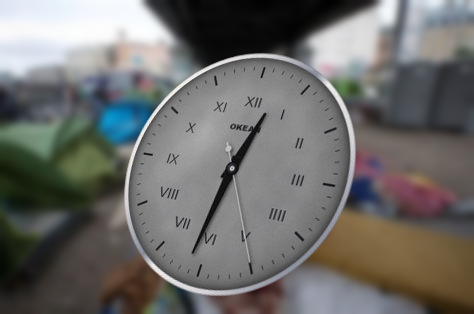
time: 12:31:25
